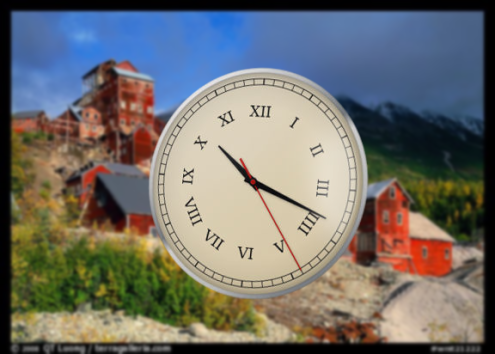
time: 10:18:24
